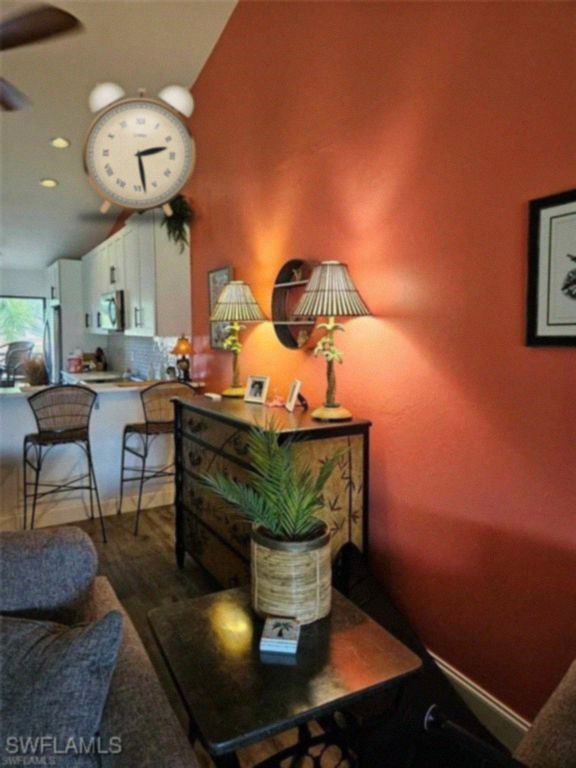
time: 2:28
